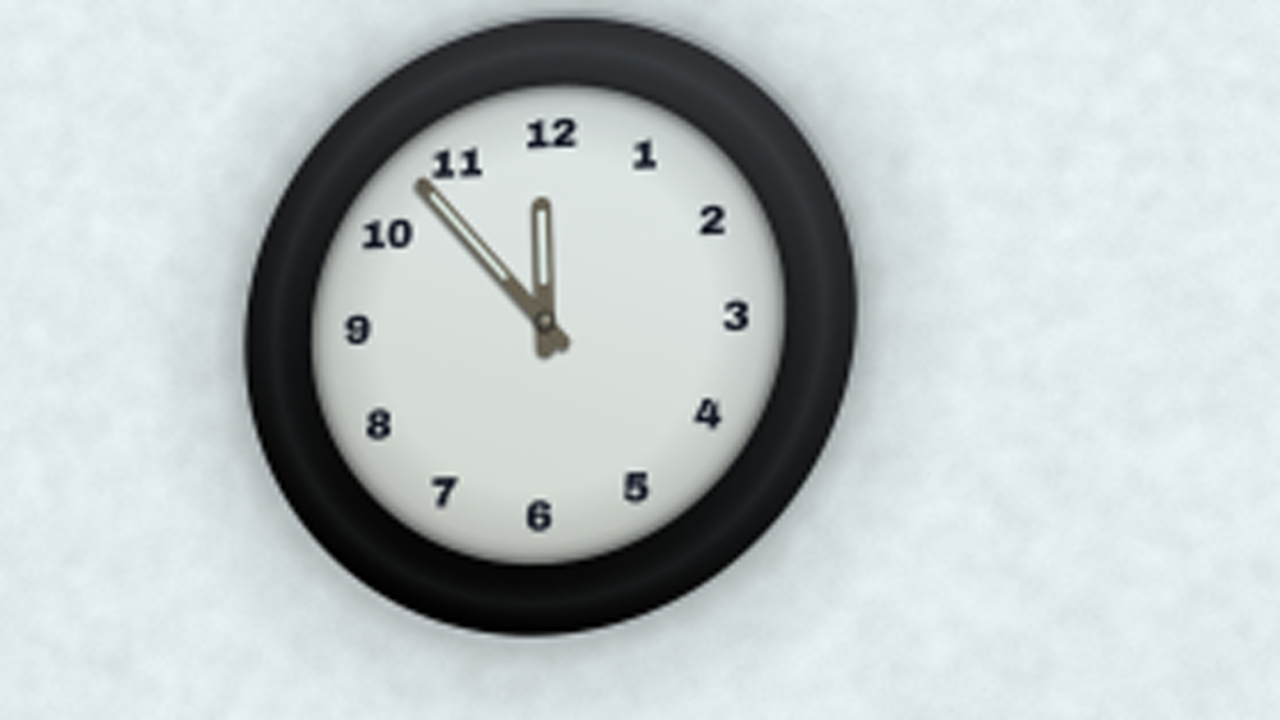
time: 11:53
